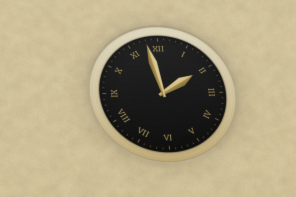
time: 1:58
